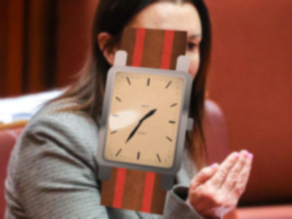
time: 1:35
